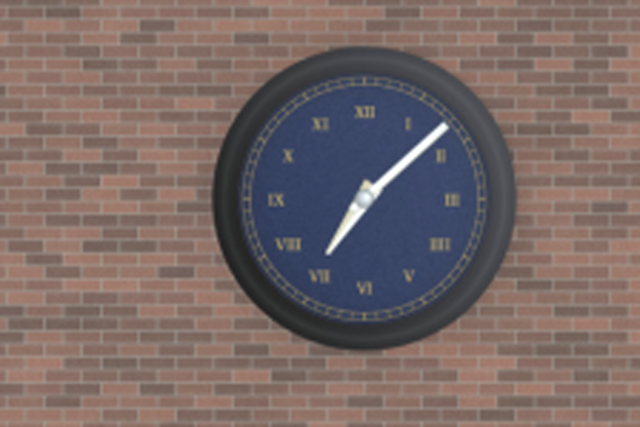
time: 7:08
